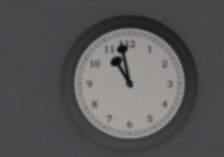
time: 10:58
